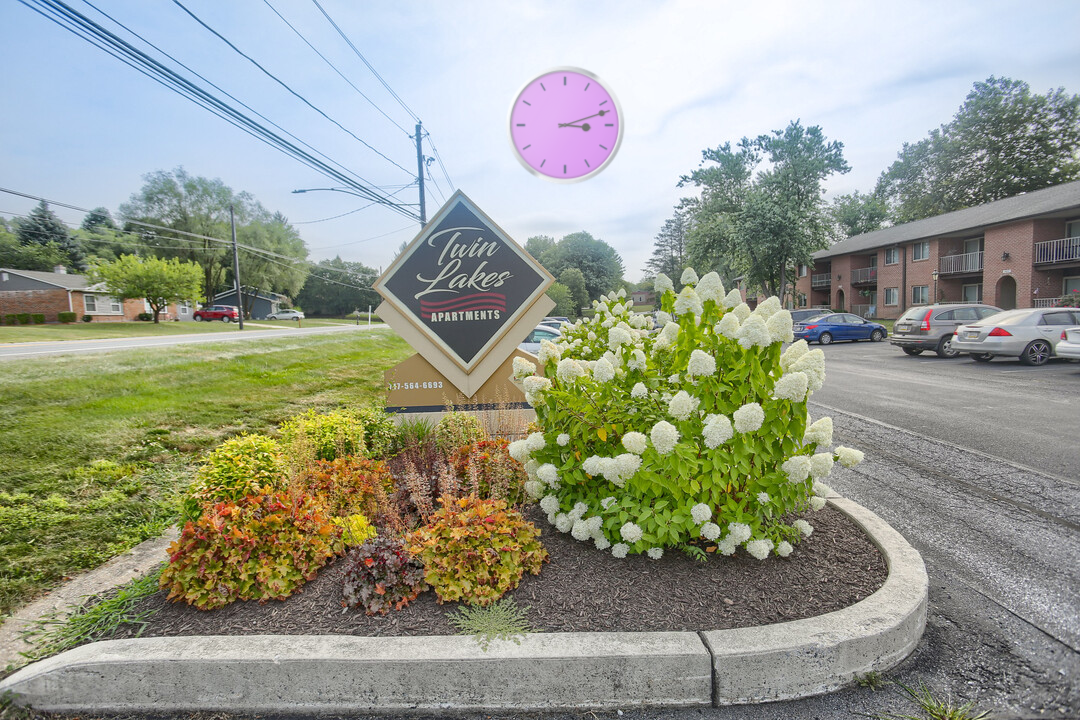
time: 3:12
